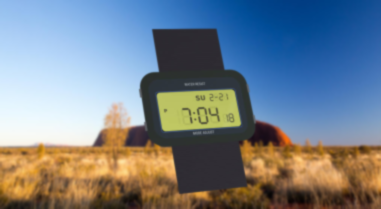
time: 7:04
